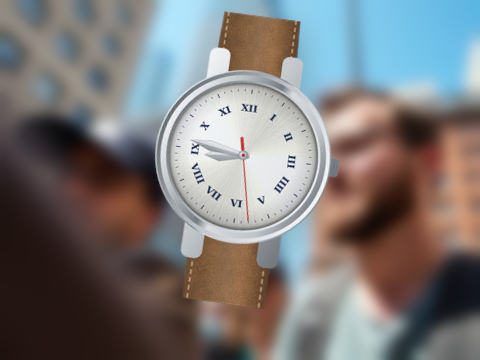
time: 8:46:28
